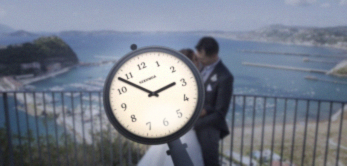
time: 2:53
